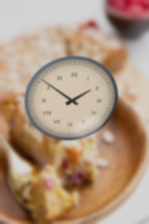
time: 1:51
